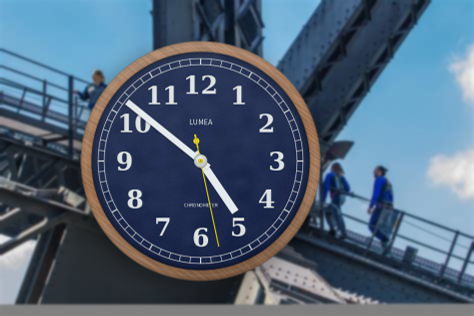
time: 4:51:28
